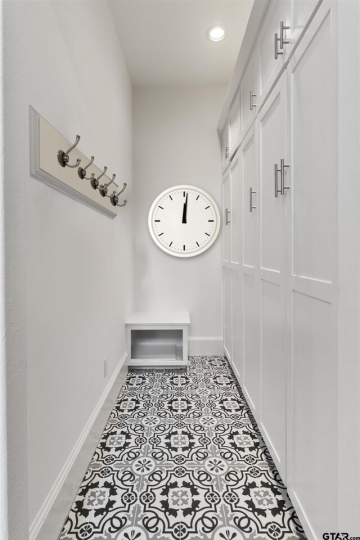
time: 12:01
